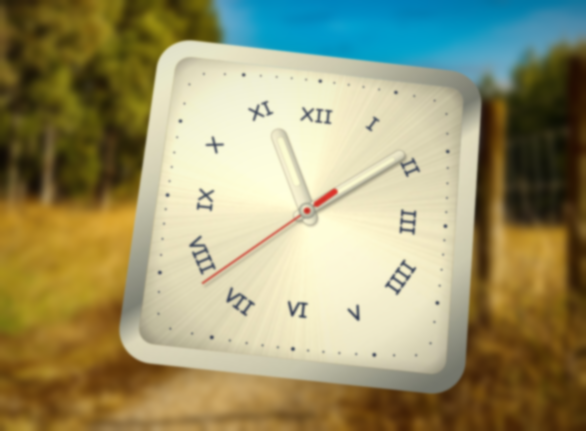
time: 11:08:38
